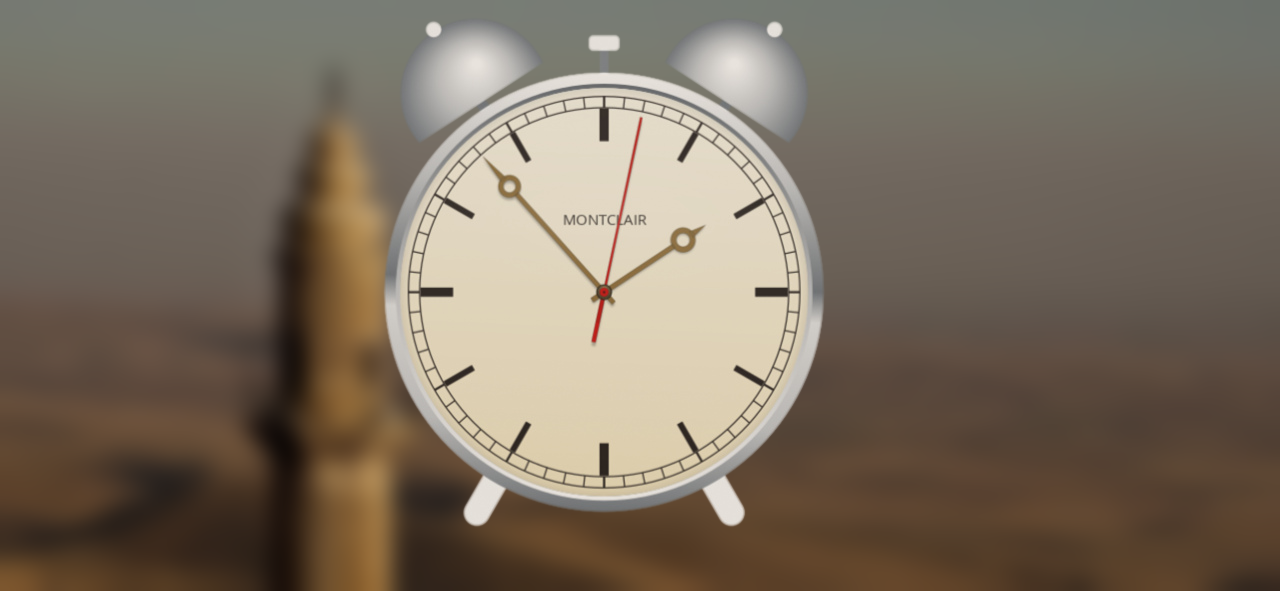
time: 1:53:02
